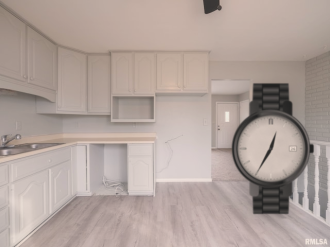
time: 12:35
